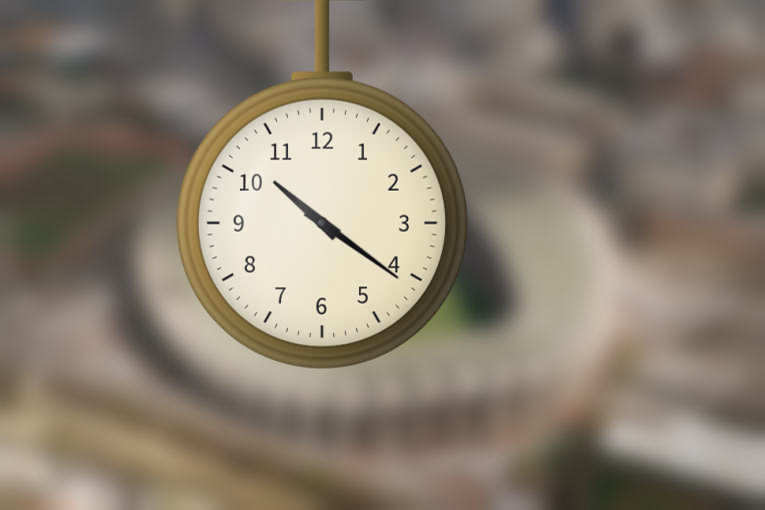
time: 10:21
